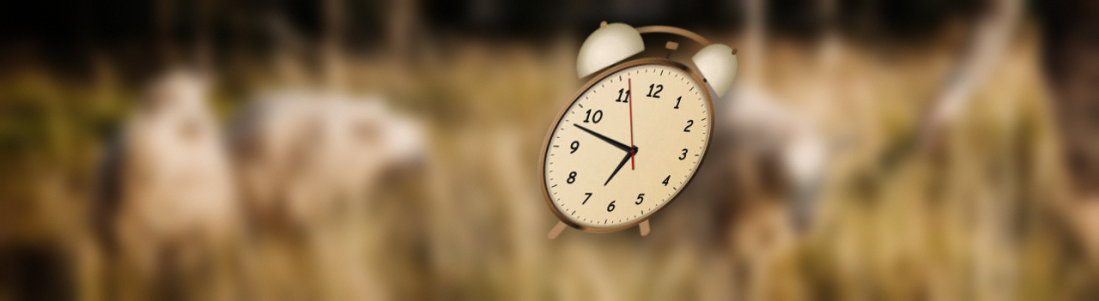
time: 6:47:56
